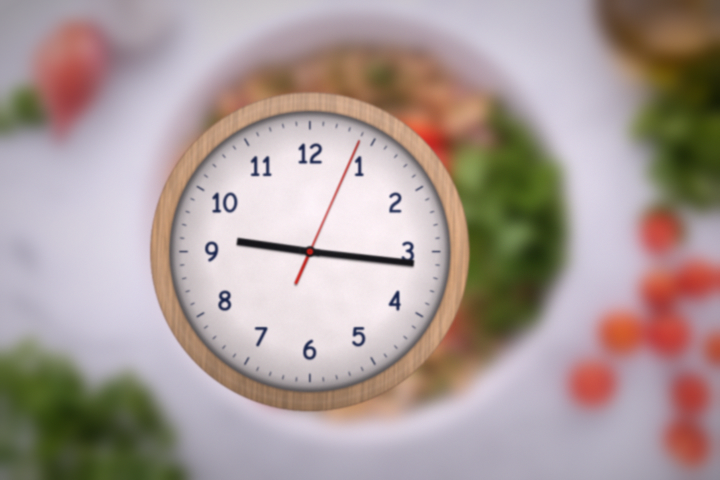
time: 9:16:04
